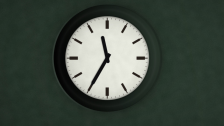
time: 11:35
